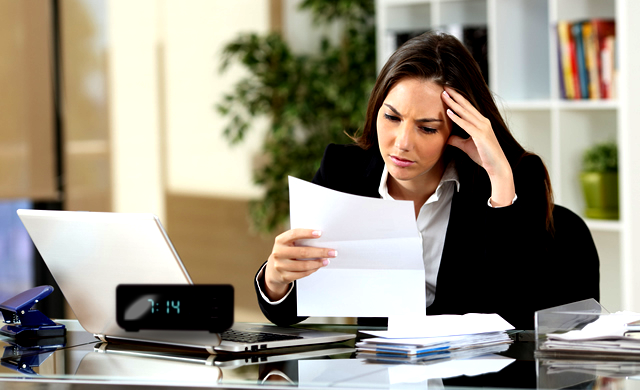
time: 7:14
